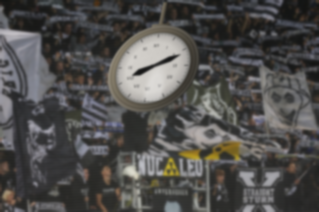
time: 8:11
